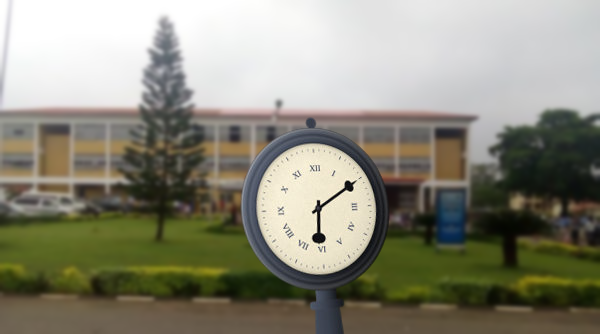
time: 6:10
